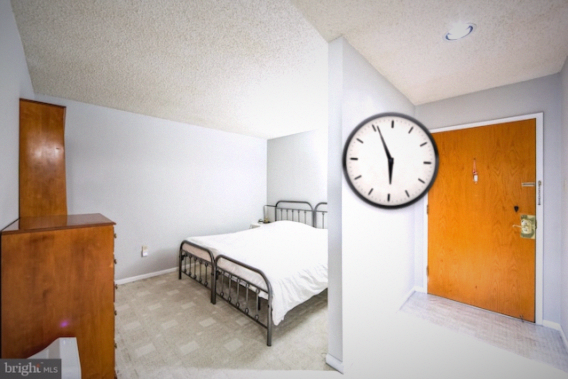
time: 5:56
